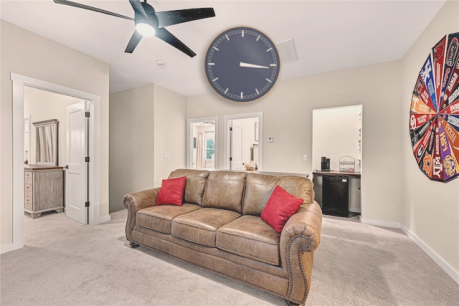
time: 3:16
